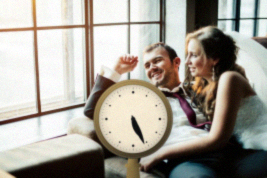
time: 5:26
